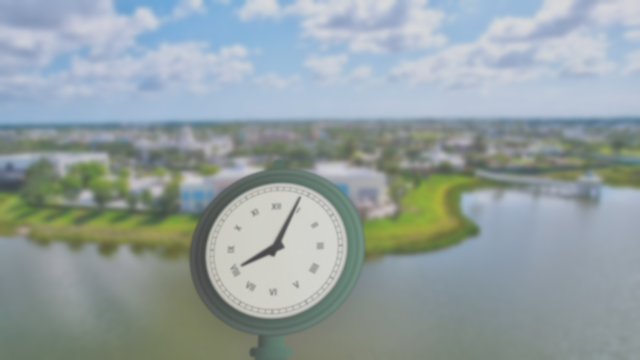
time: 8:04
